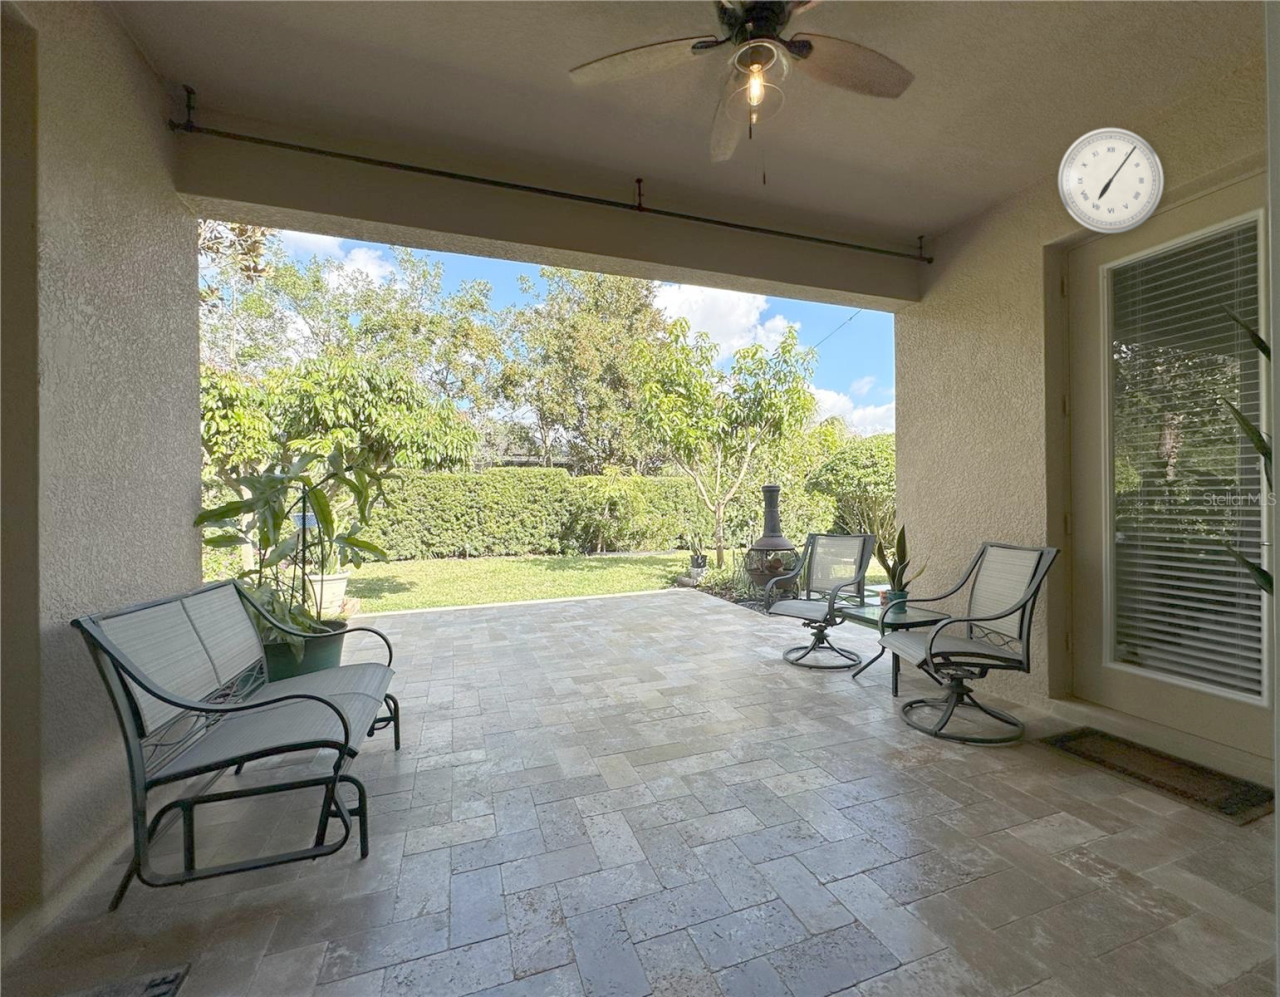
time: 7:06
